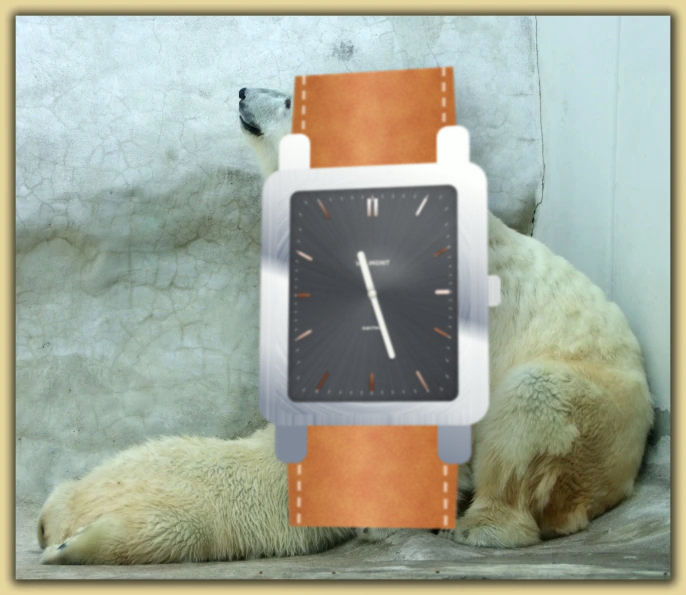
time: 11:27
